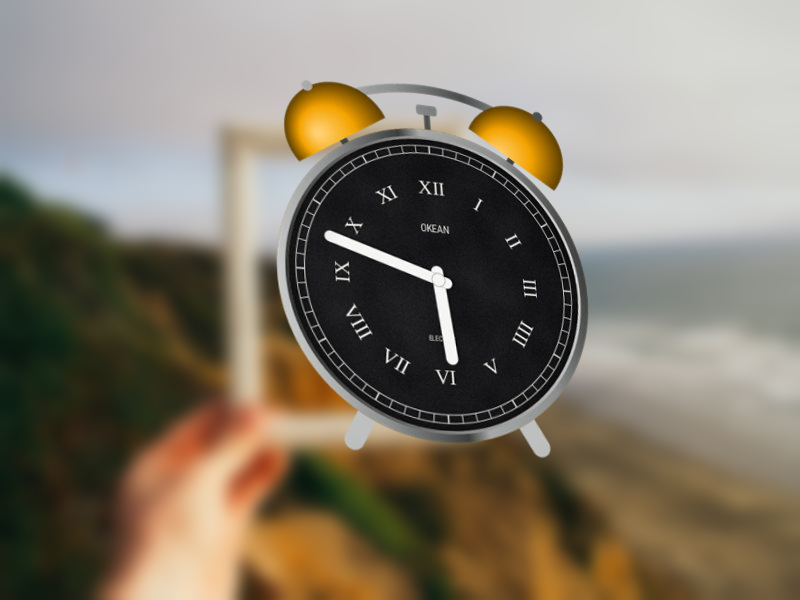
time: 5:48
